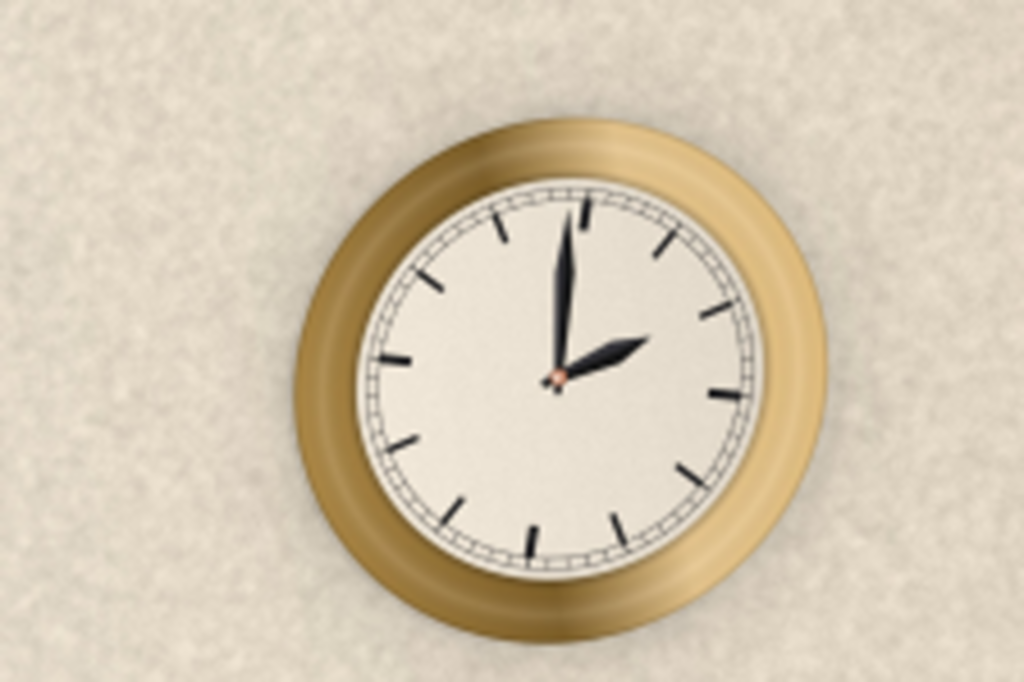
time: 1:59
